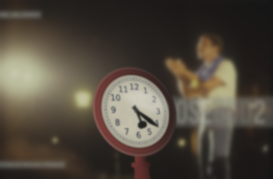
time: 5:21
